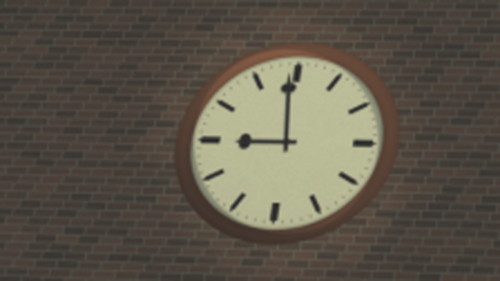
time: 8:59
